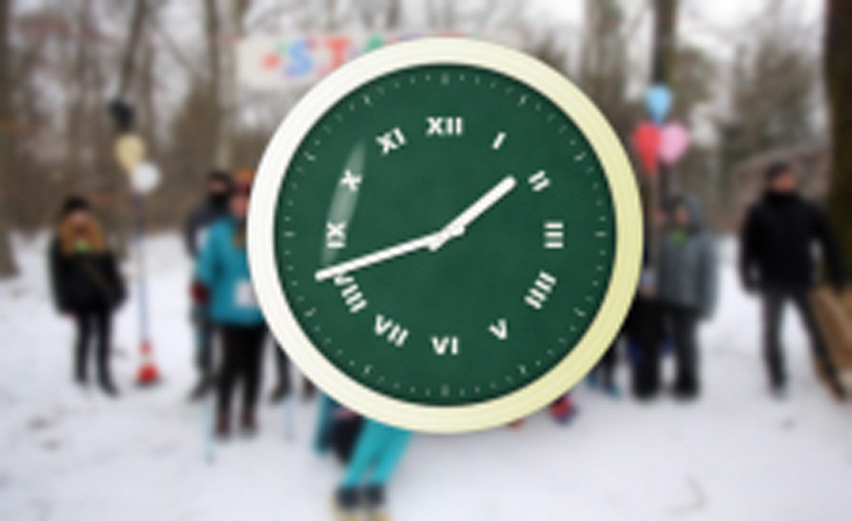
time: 1:42
